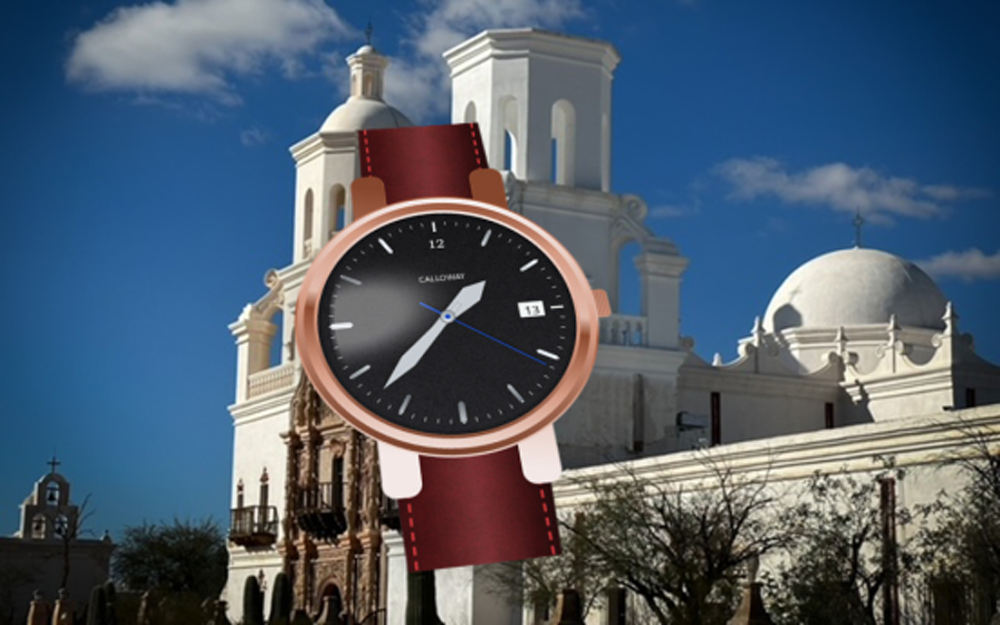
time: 1:37:21
